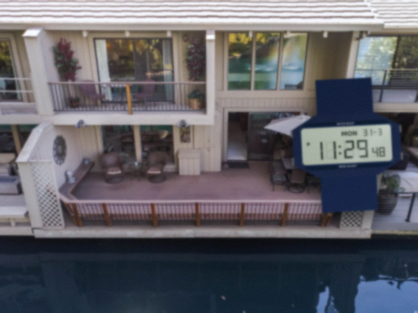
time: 11:29
